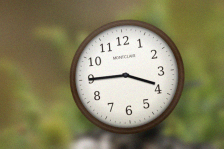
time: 3:45
